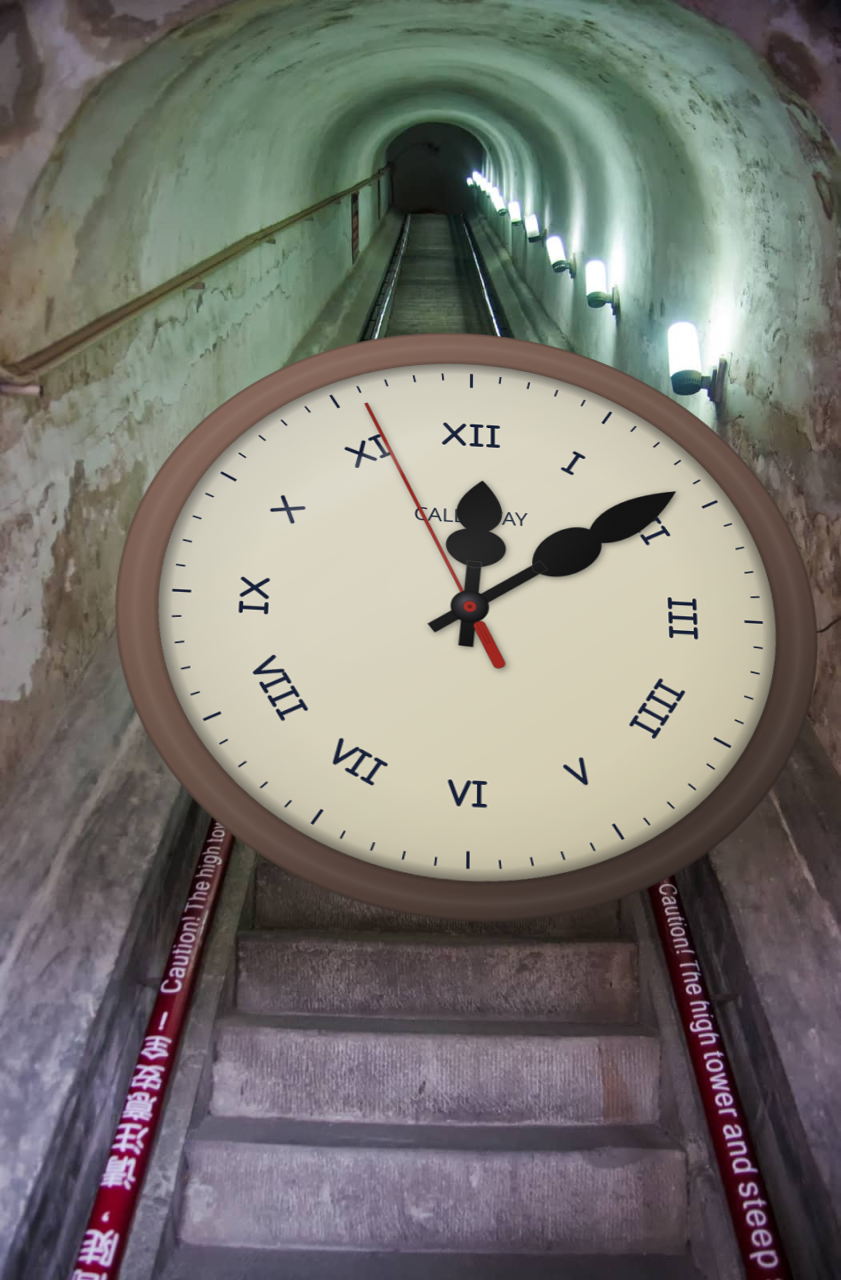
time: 12:08:56
